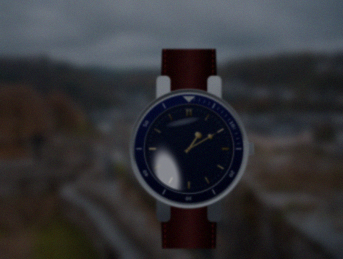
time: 1:10
